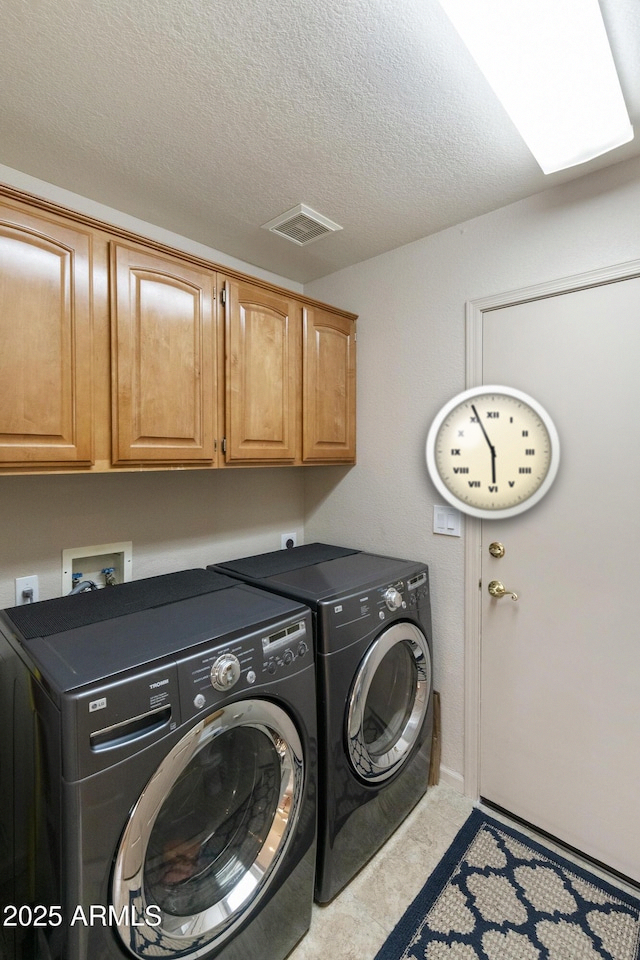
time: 5:56
